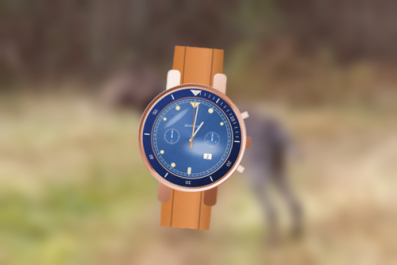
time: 1:01
